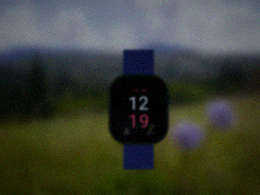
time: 12:19
